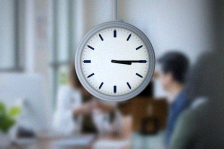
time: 3:15
